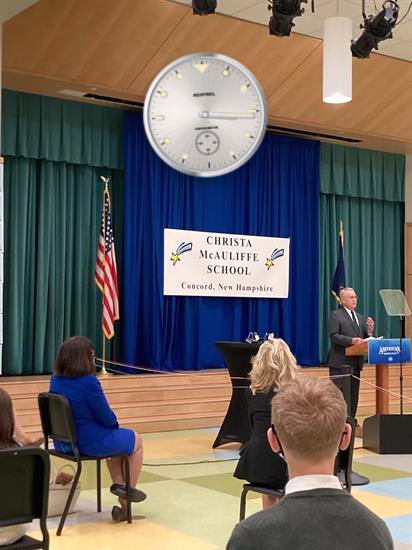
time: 3:16
